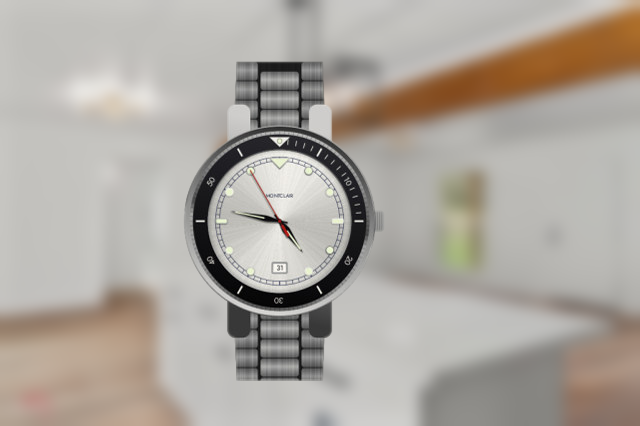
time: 4:46:55
